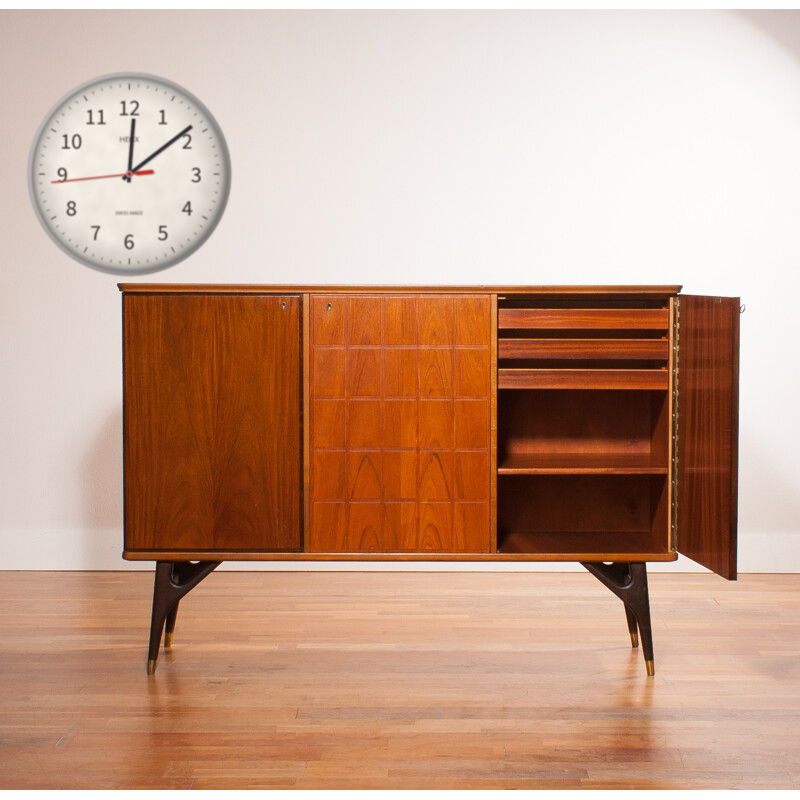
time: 12:08:44
